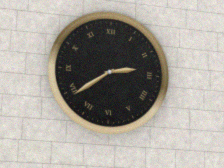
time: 2:39
